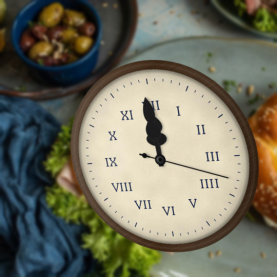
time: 11:59:18
